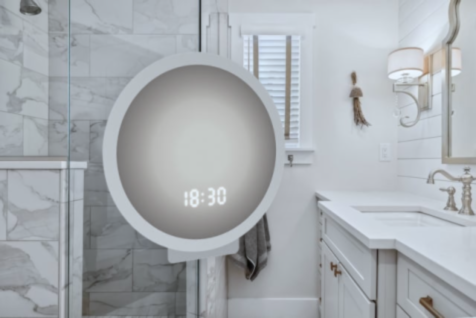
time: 18:30
